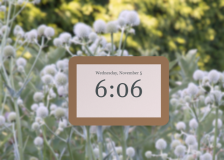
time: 6:06
